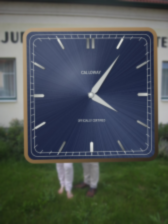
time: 4:06
